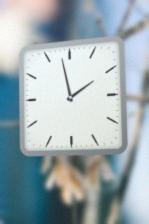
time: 1:58
